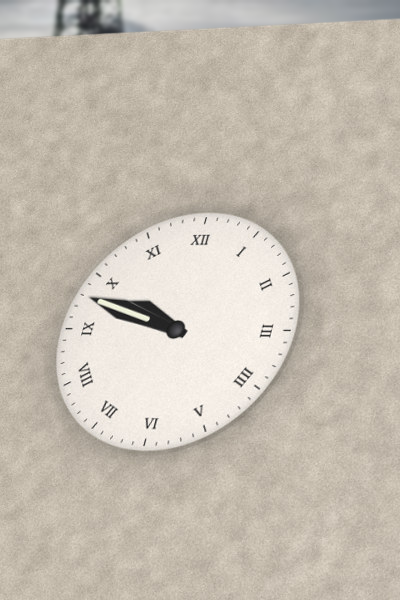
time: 9:48
